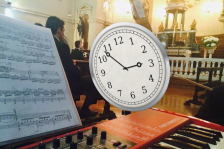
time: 2:53
